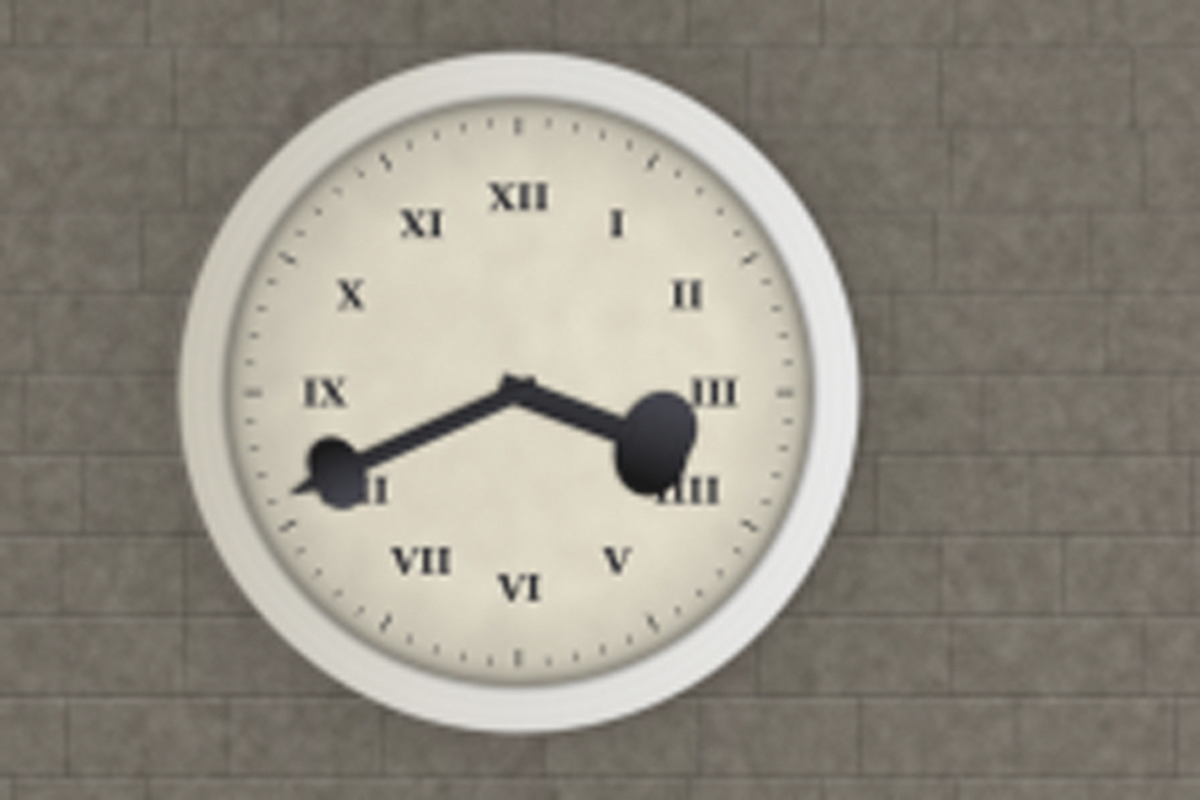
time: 3:41
